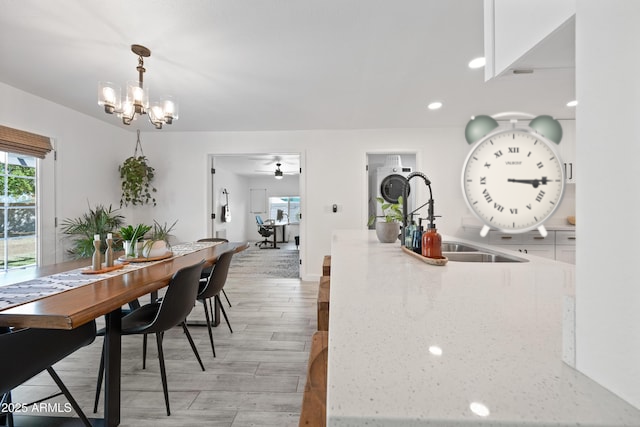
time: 3:15
